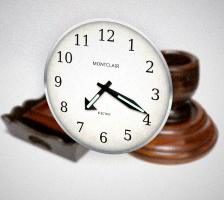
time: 7:19
